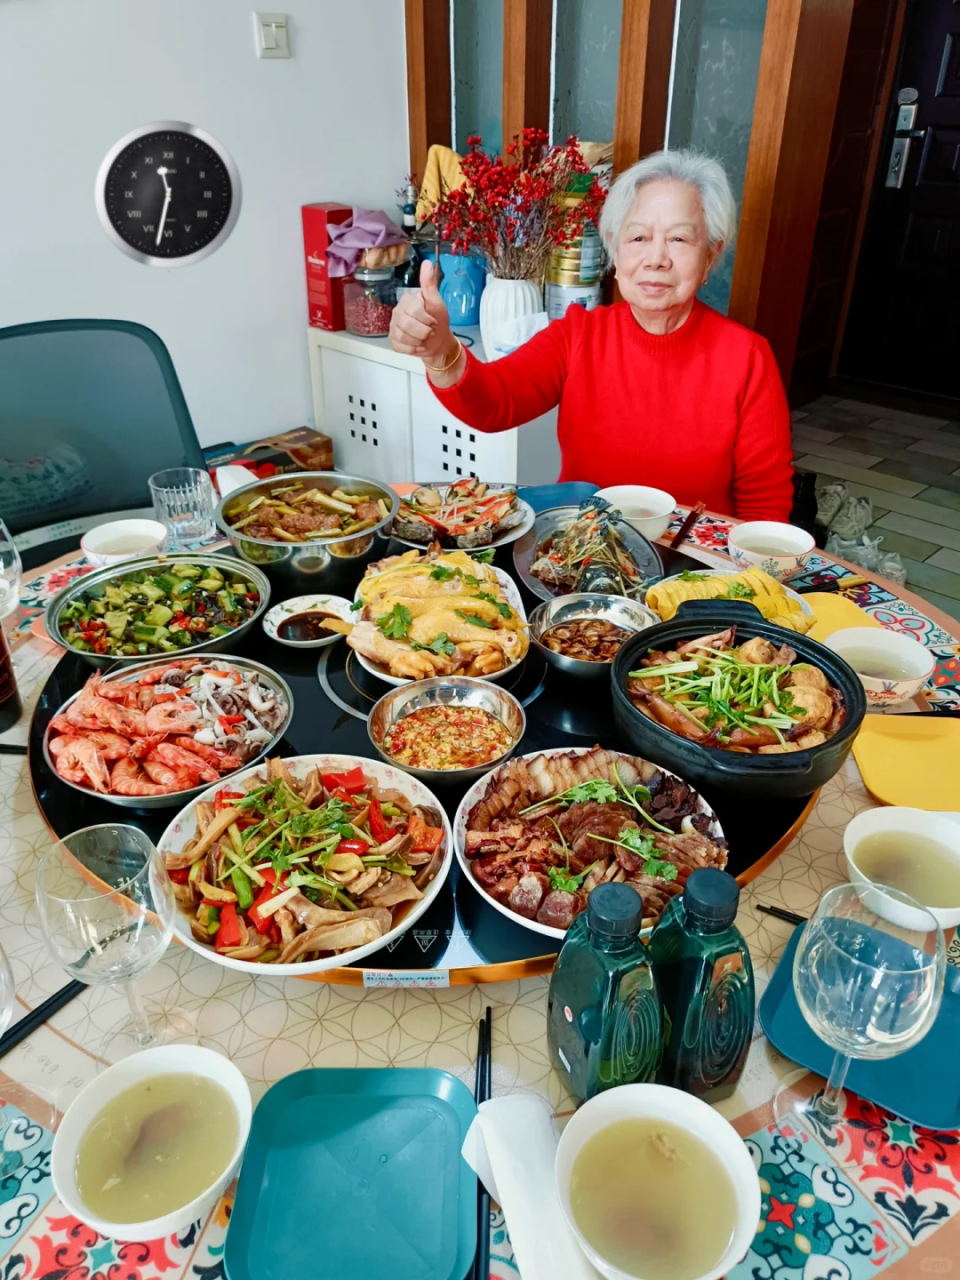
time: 11:32
